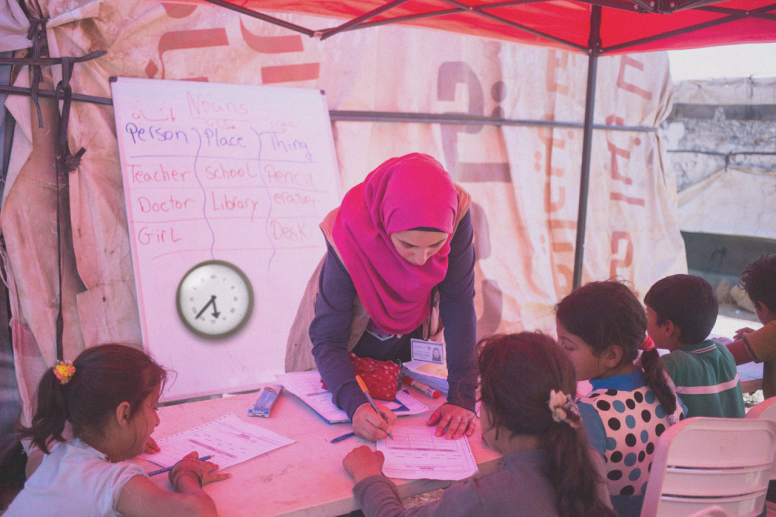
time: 5:37
